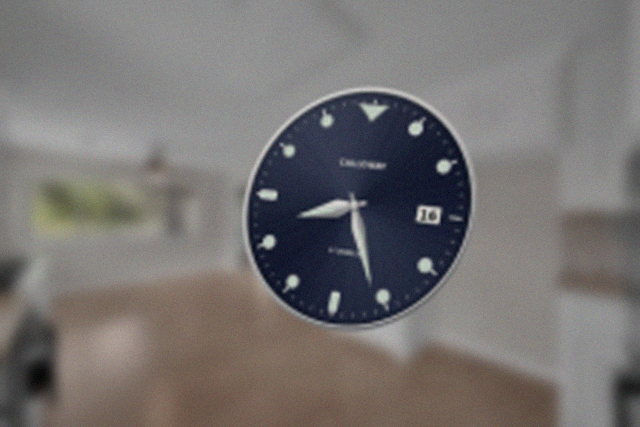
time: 8:26
